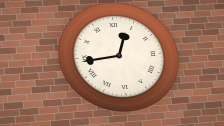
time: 12:44
